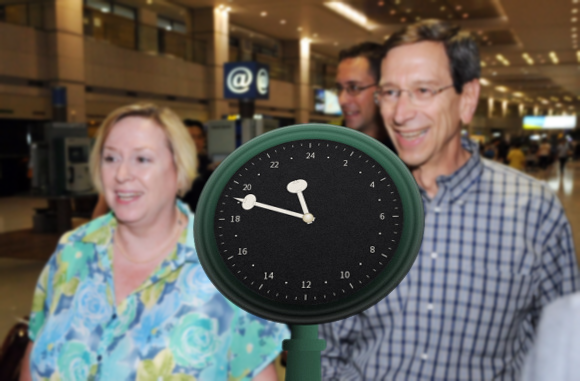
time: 22:48
